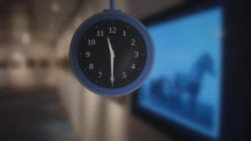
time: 11:30
